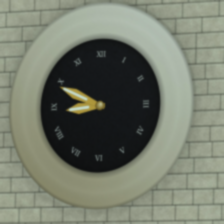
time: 8:49
